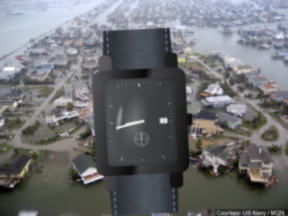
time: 8:43
